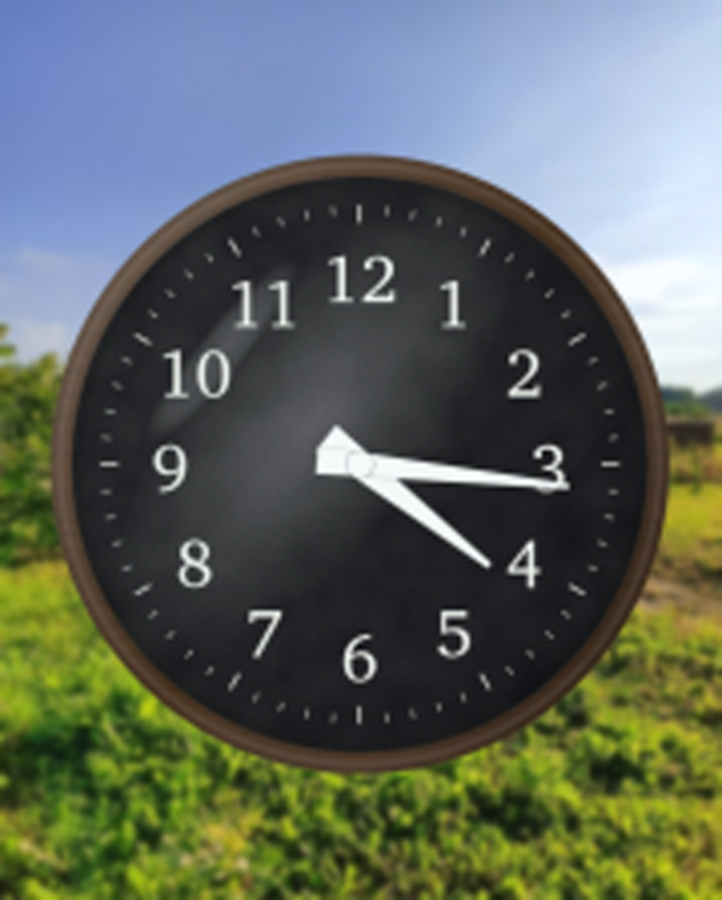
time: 4:16
